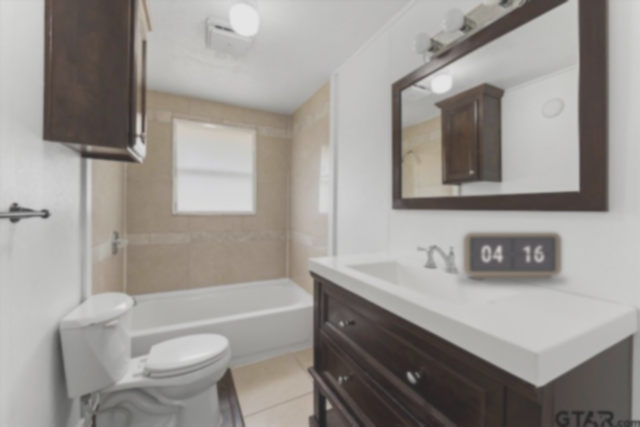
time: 4:16
